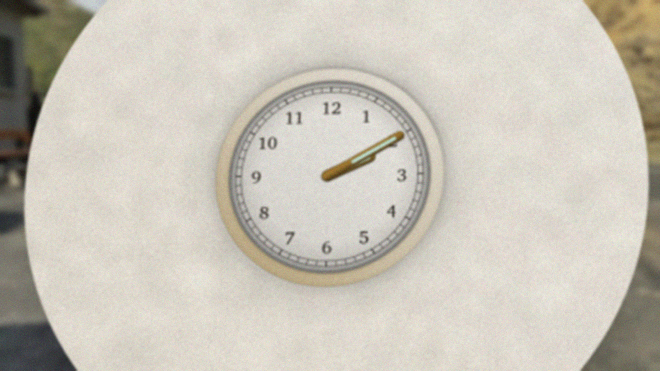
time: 2:10
